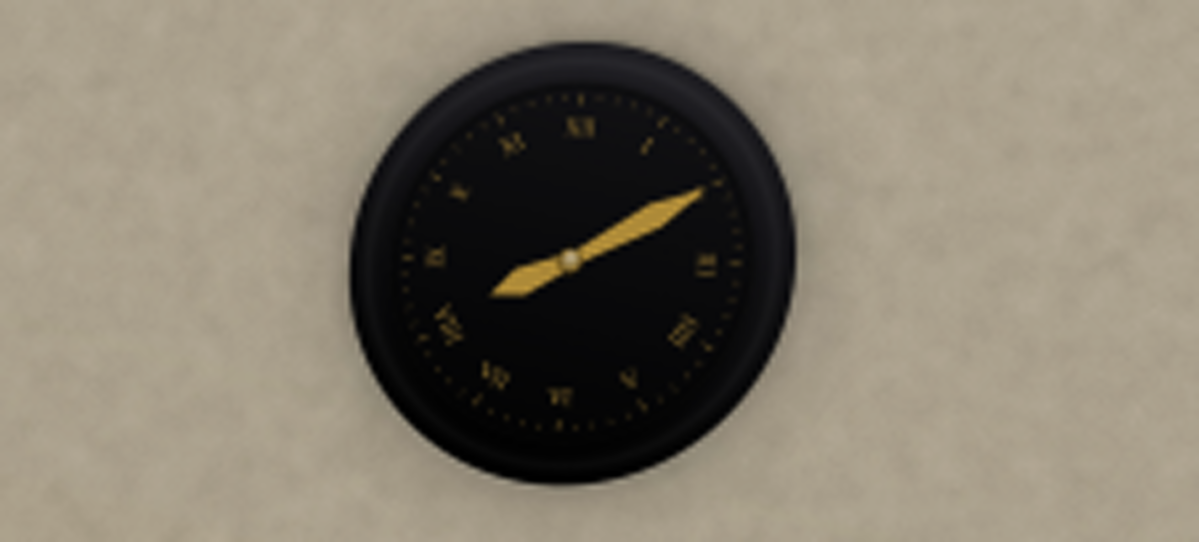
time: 8:10
